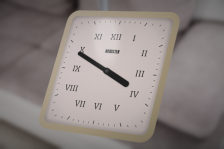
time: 3:49
